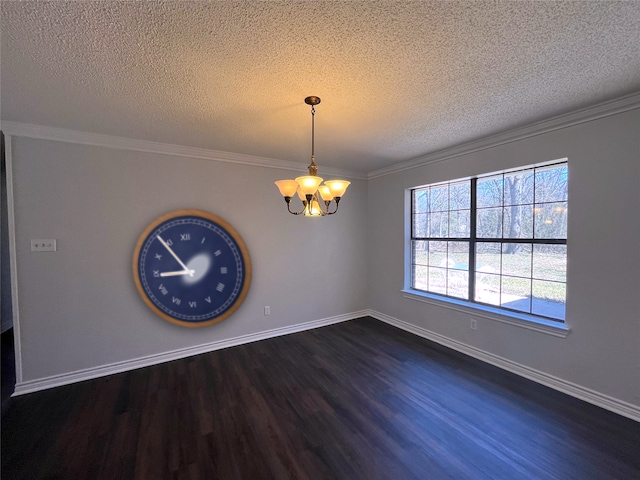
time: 8:54
